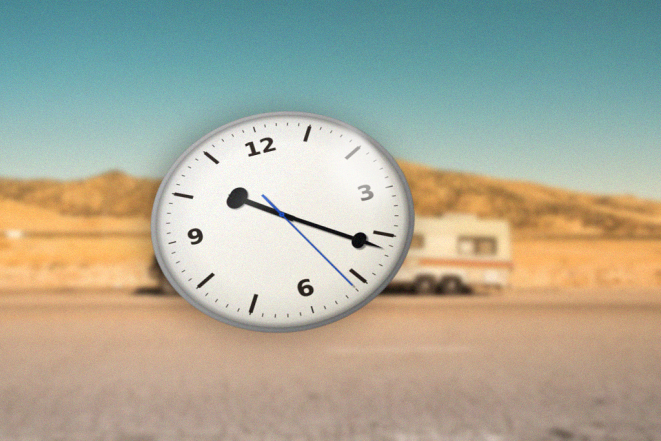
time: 10:21:26
